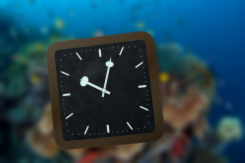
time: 10:03
